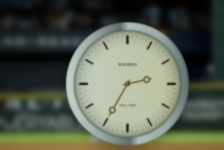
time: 2:35
